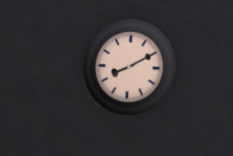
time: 8:10
